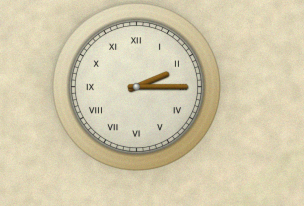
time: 2:15
